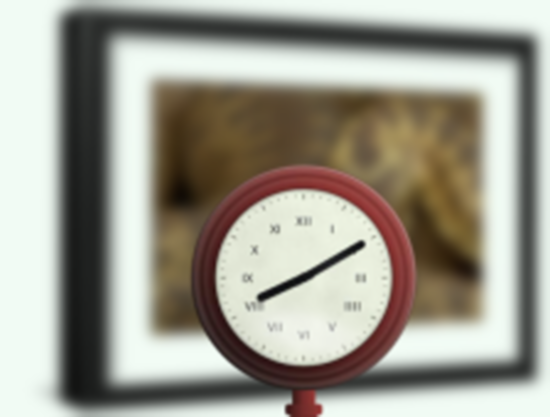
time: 8:10
